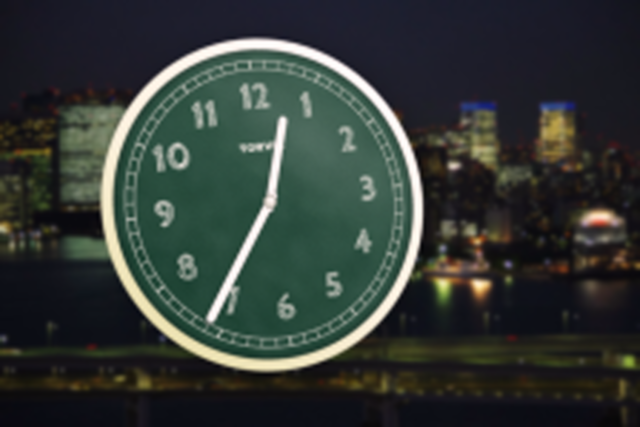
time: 12:36
